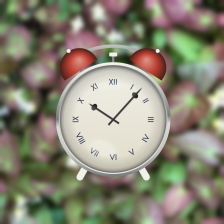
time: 10:07
